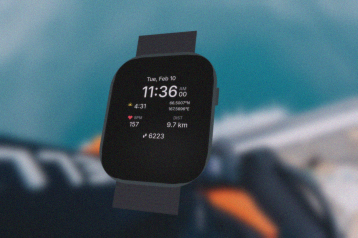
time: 11:36
